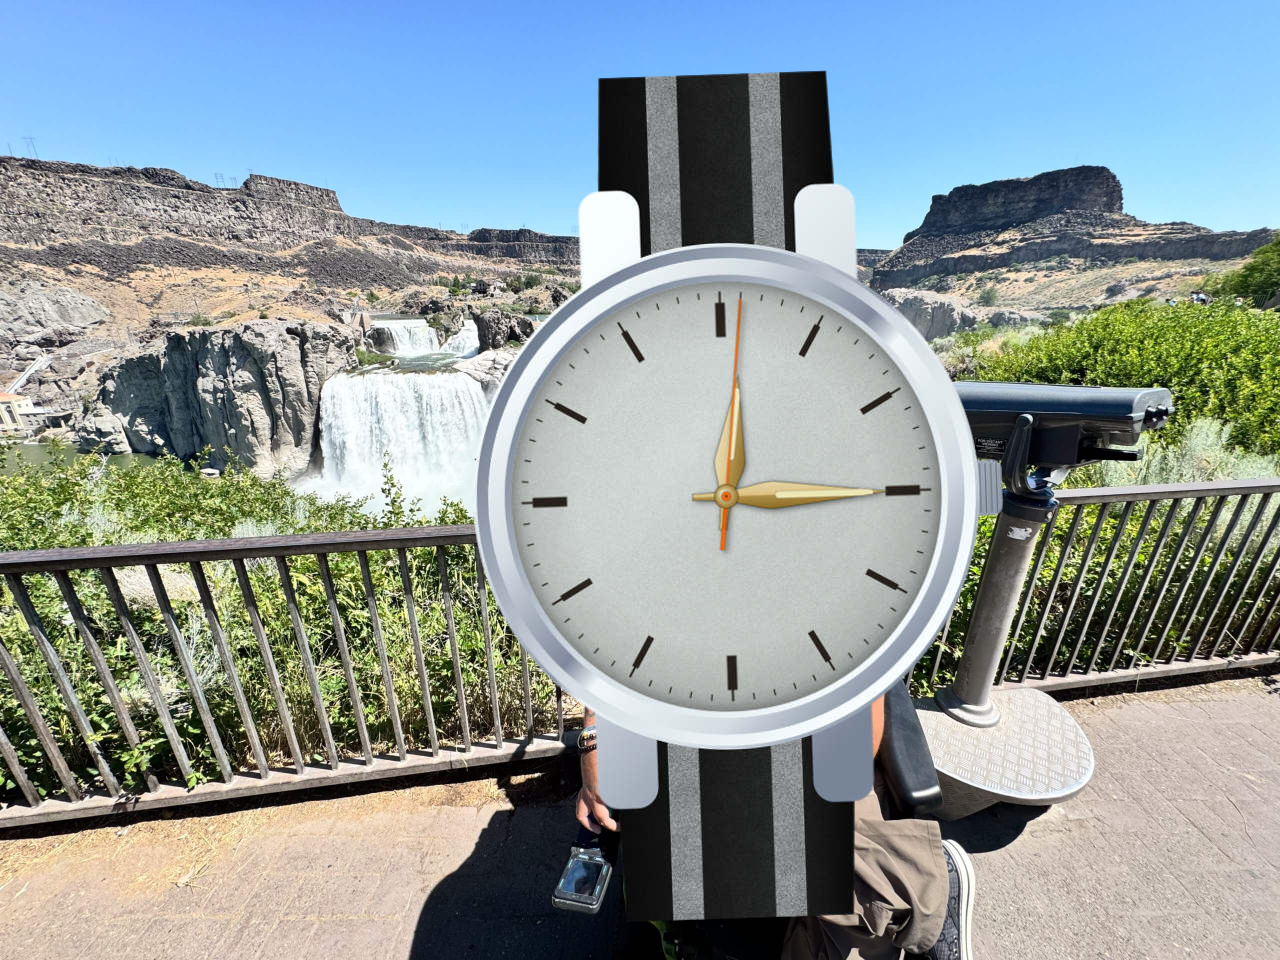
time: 12:15:01
